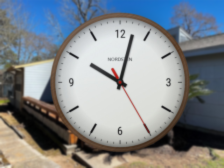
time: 10:02:25
